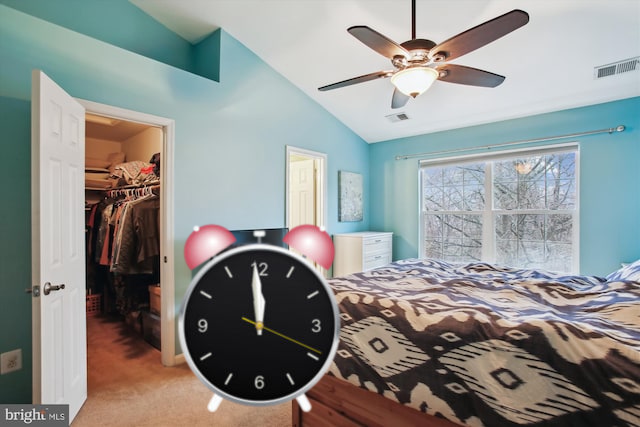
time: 11:59:19
